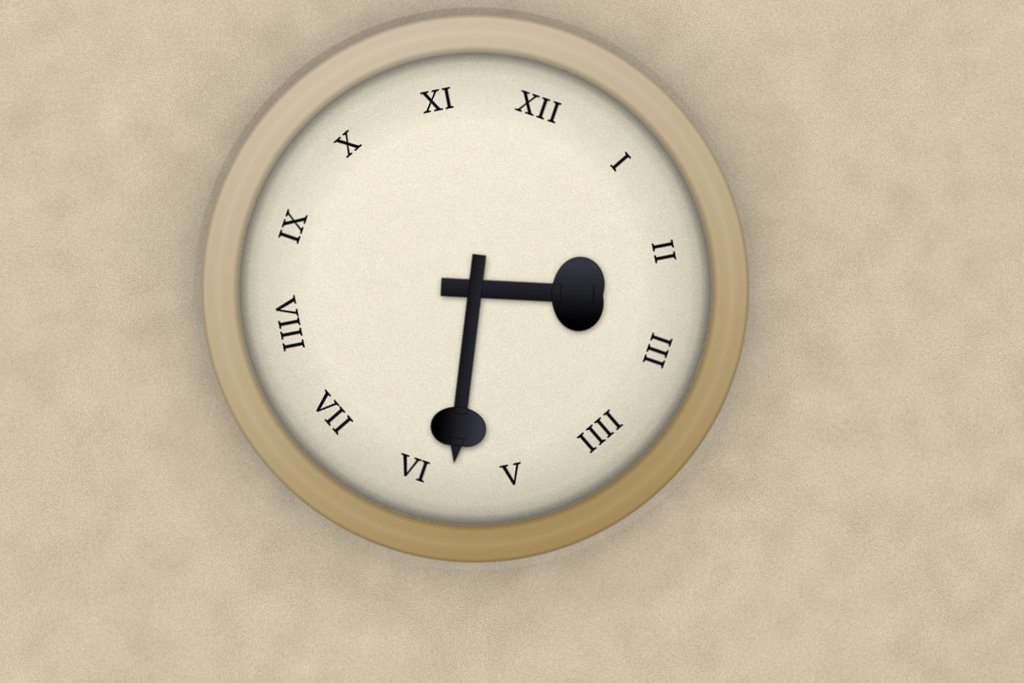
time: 2:28
